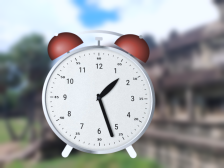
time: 1:27
